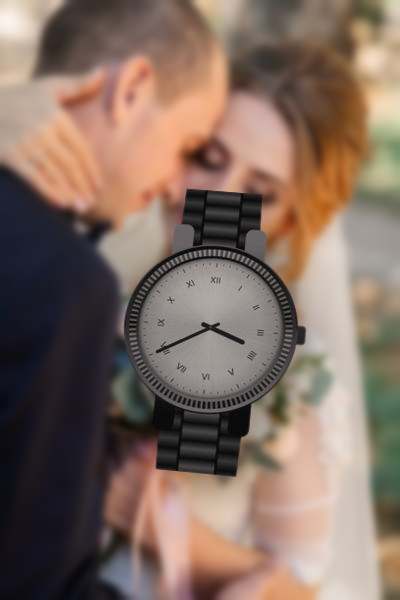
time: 3:40
